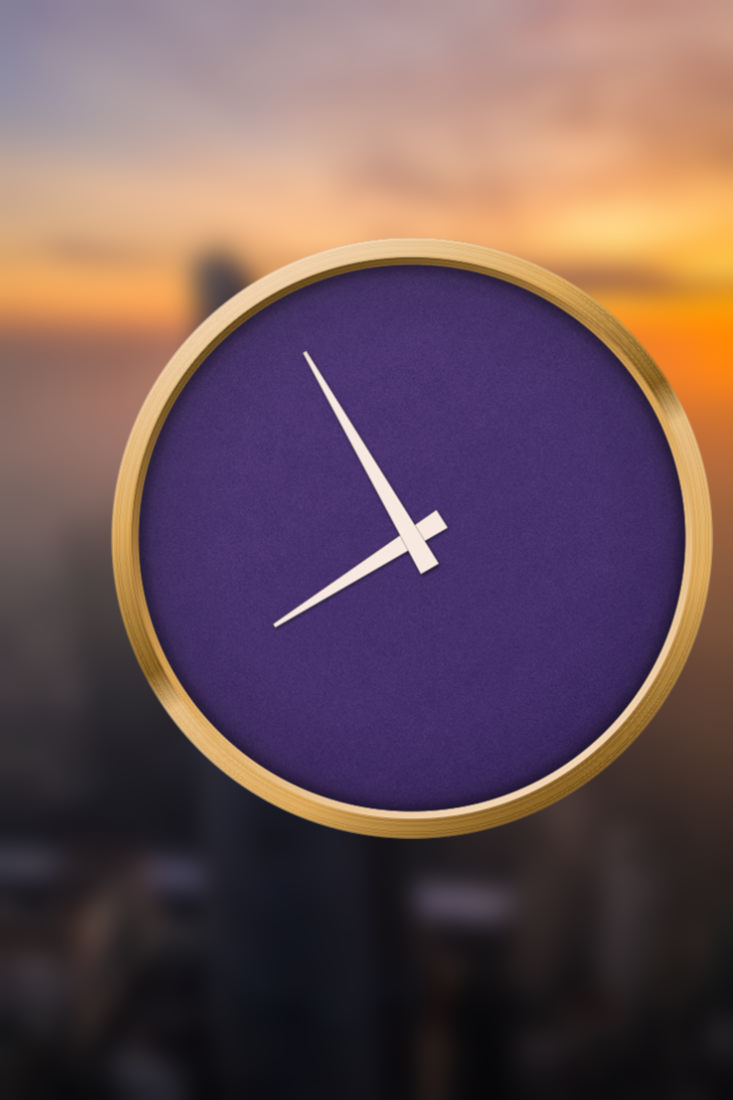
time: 7:55
